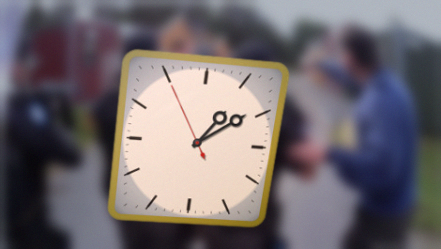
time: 1:08:55
